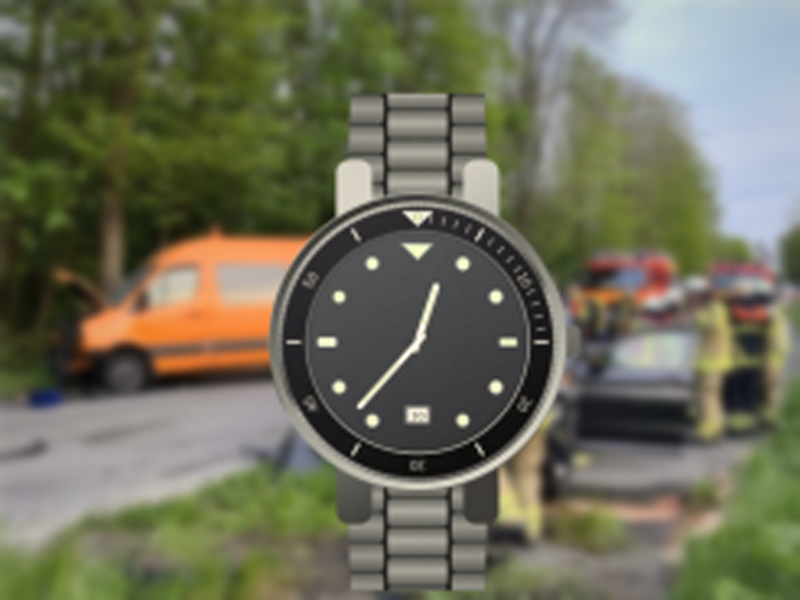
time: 12:37
